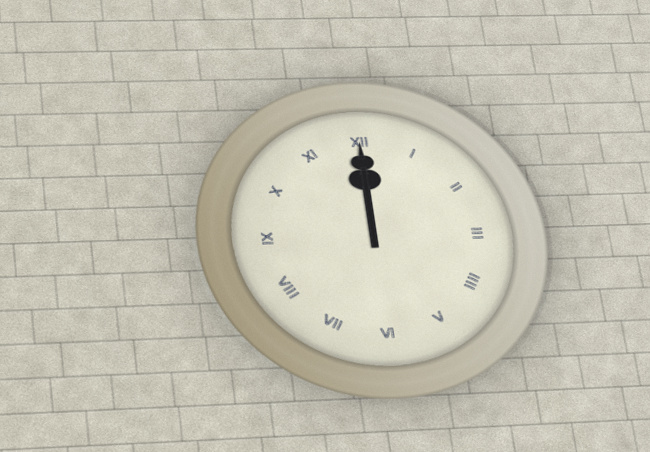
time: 12:00
